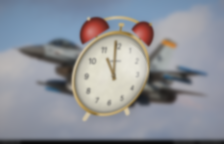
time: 10:59
